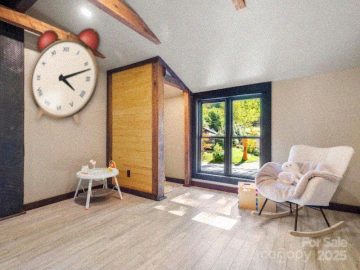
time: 4:12
